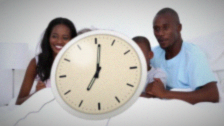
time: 7:01
